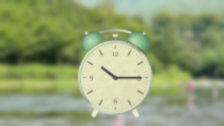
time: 10:15
